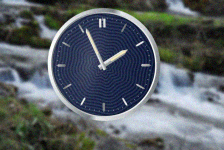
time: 1:56
